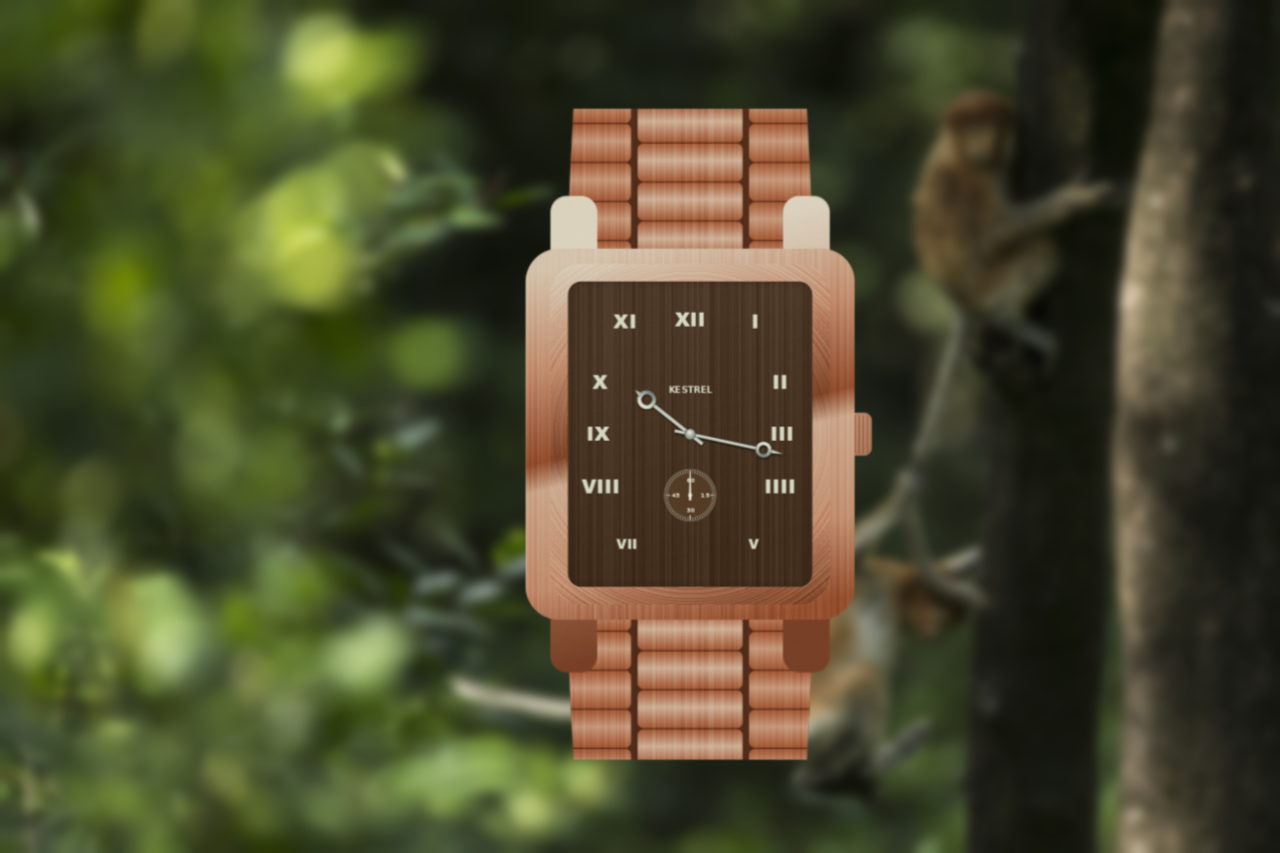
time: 10:17
